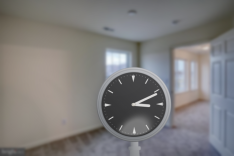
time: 3:11
